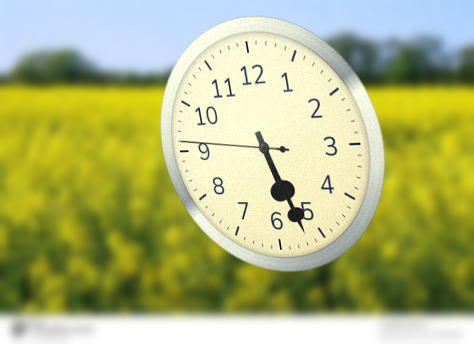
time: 5:26:46
